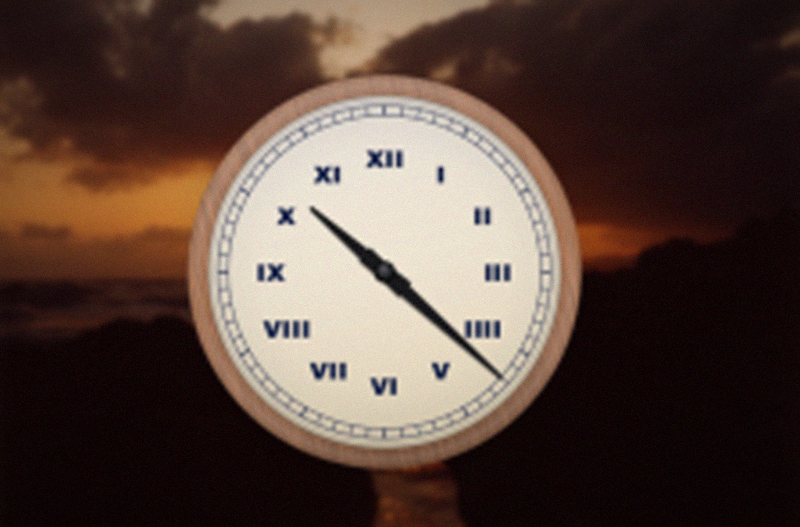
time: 10:22
